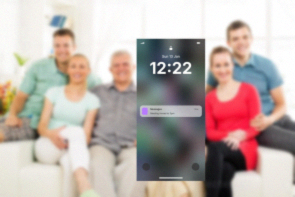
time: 12:22
